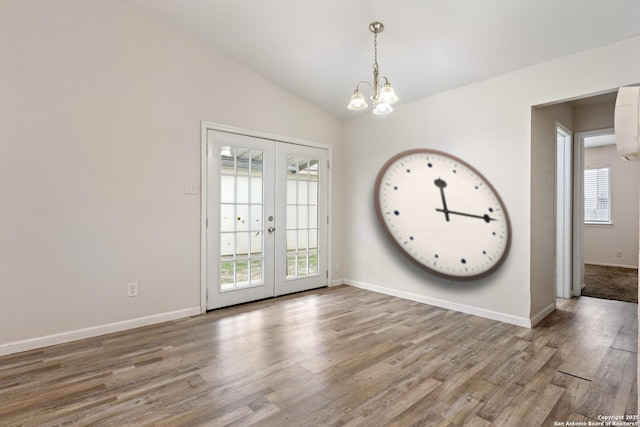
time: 12:17
